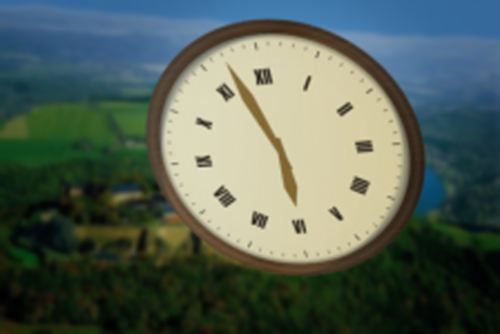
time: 5:57
